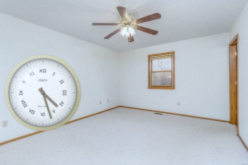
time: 4:27
